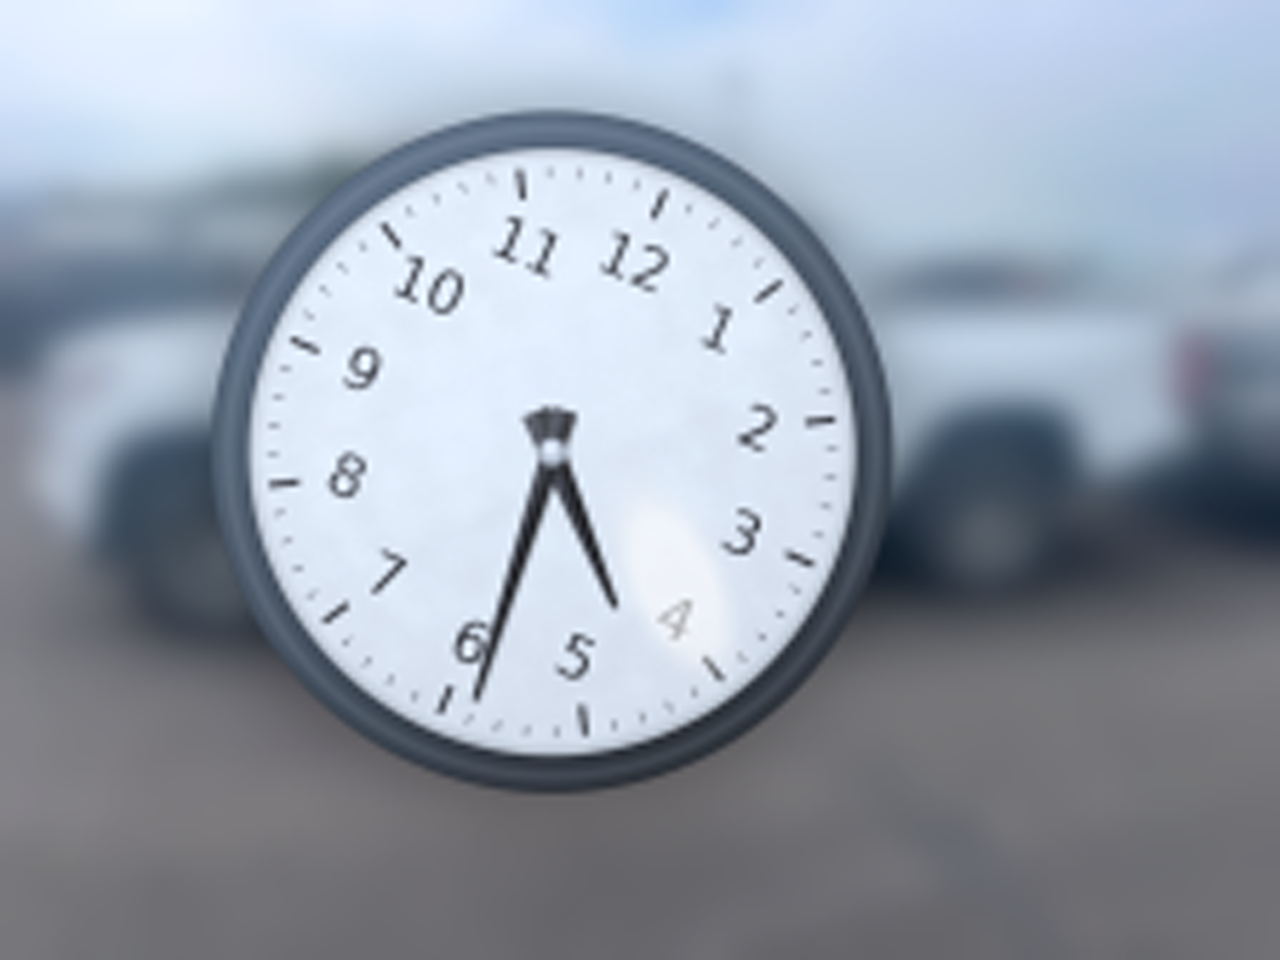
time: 4:29
